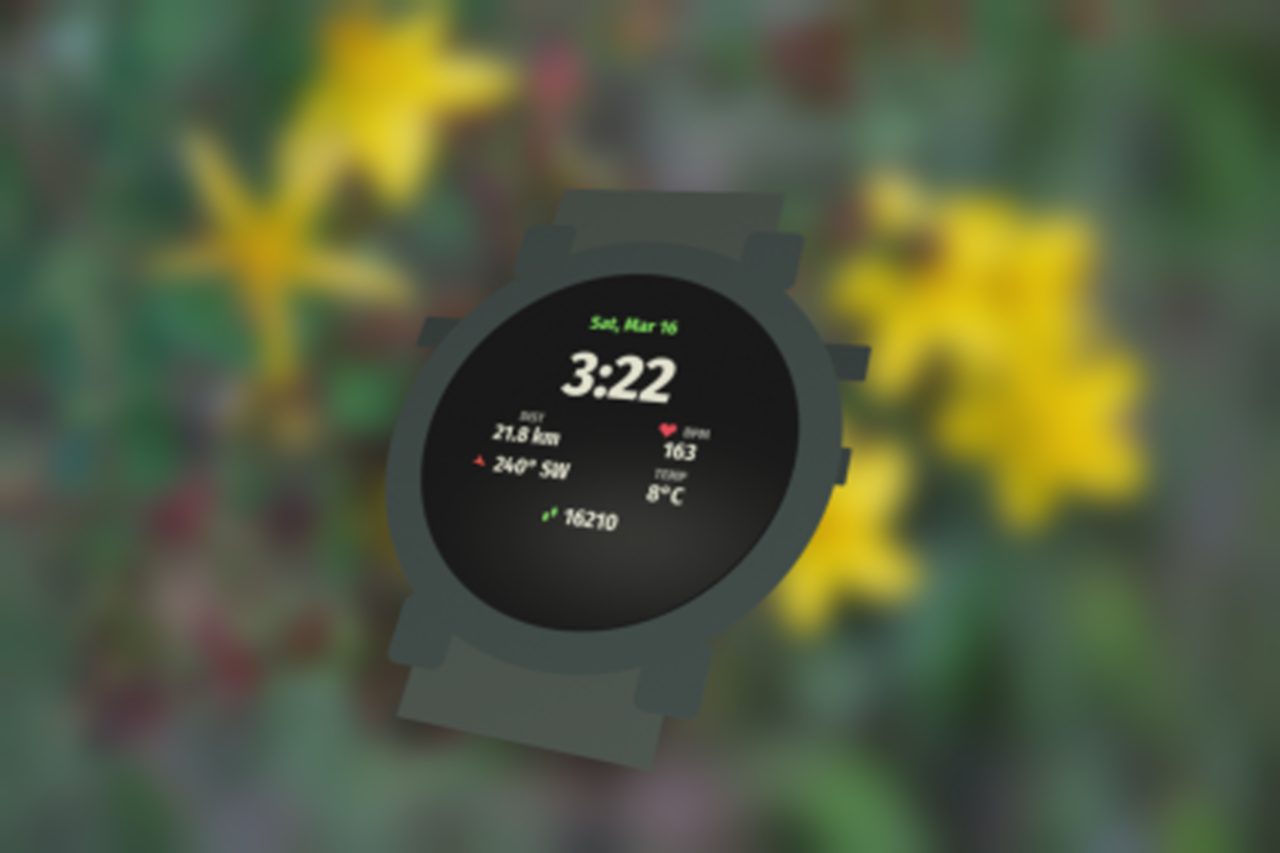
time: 3:22
